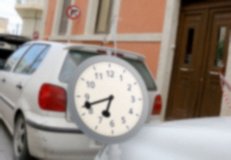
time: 6:42
